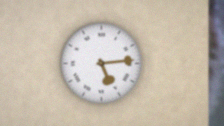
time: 5:14
